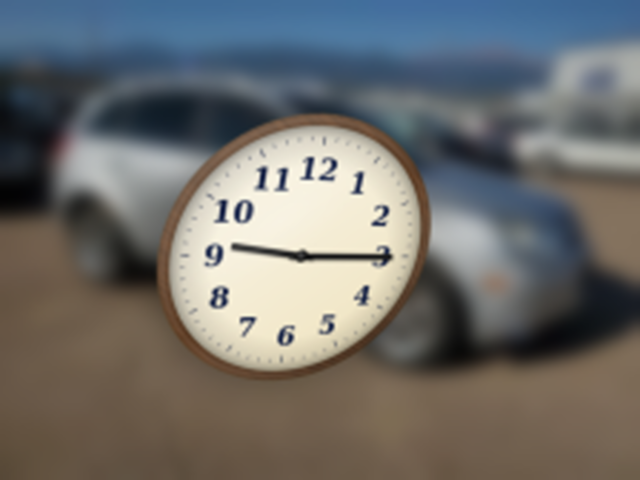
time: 9:15
